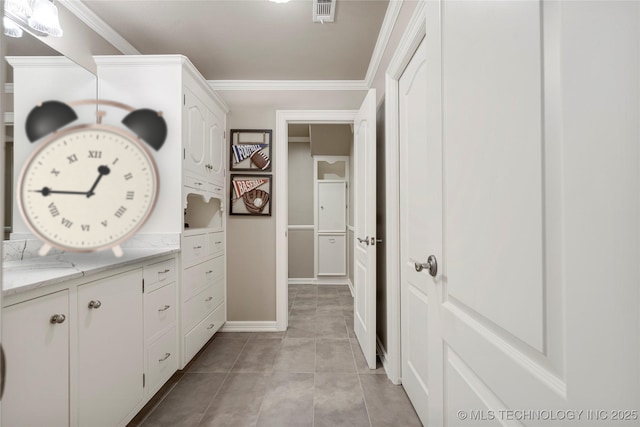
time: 12:45
